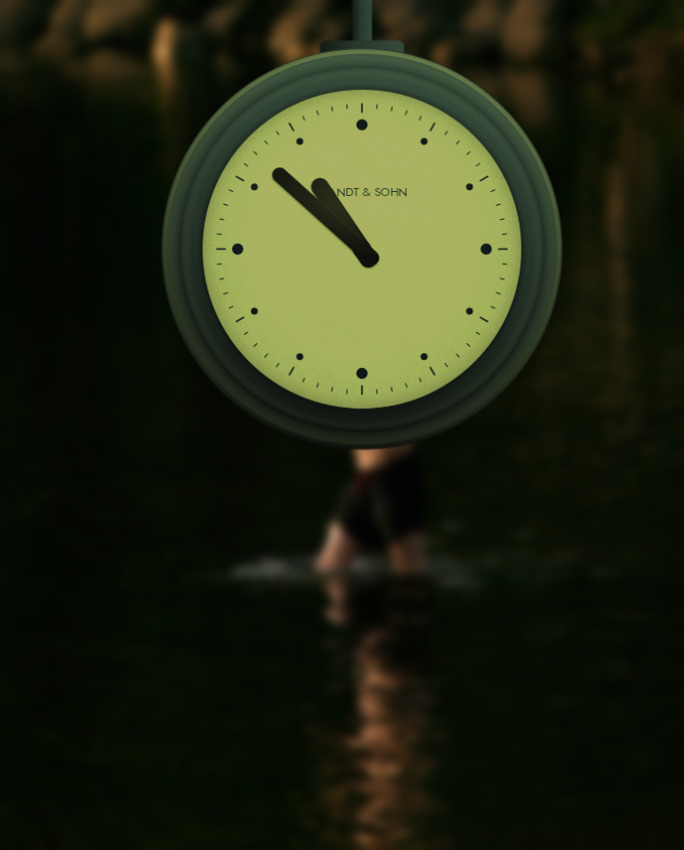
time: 10:52
